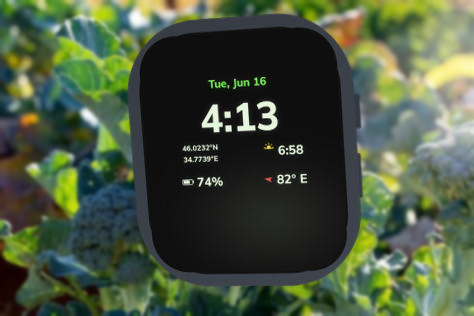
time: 4:13
